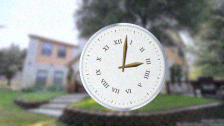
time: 3:03
